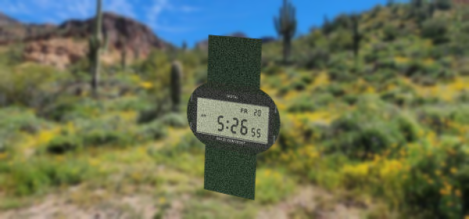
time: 5:26:55
